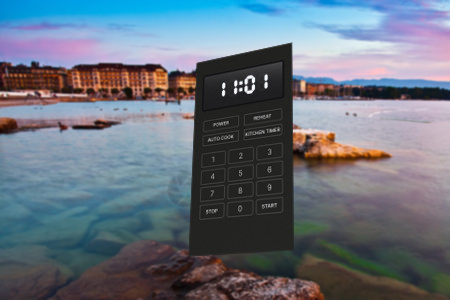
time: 11:01
